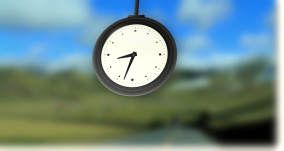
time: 8:33
